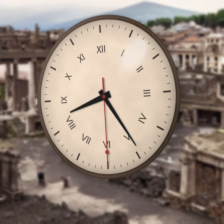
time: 8:24:30
